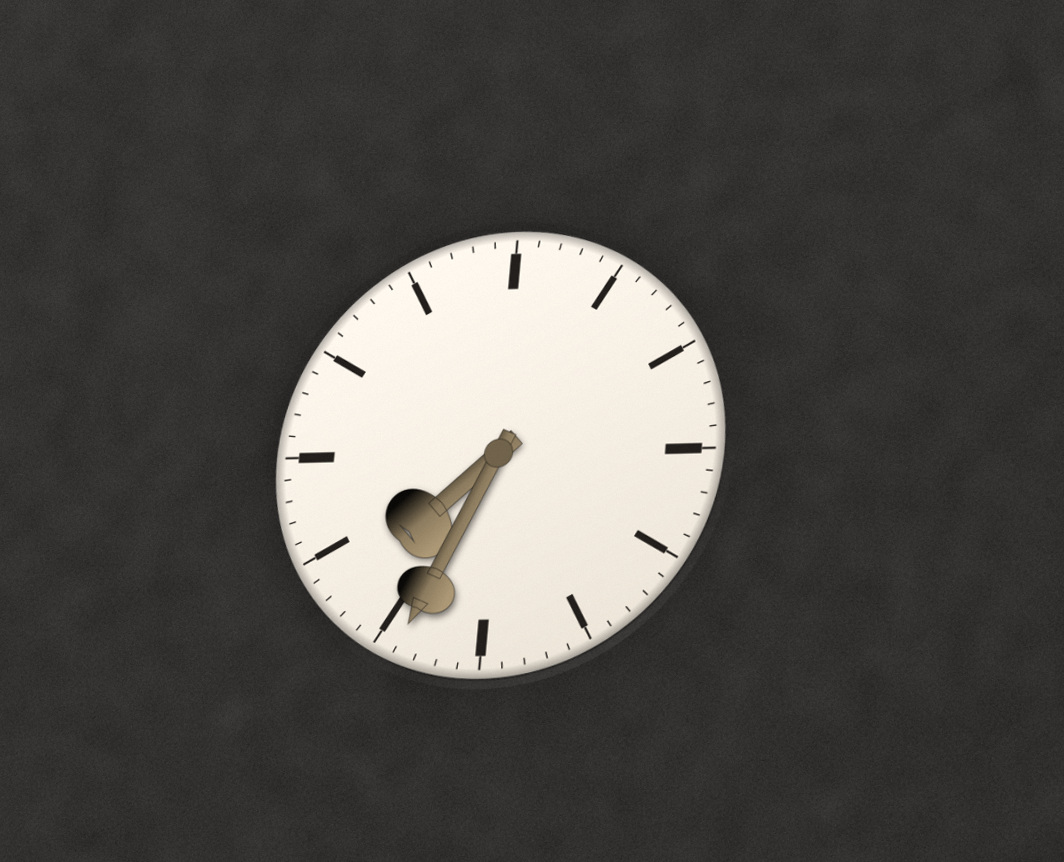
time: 7:34
